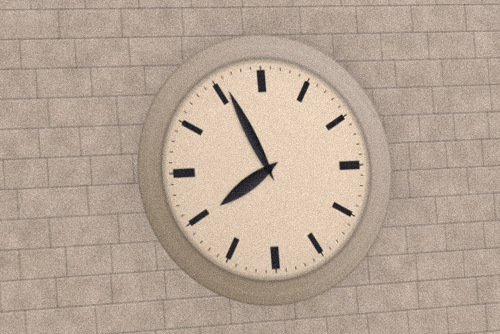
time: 7:56
